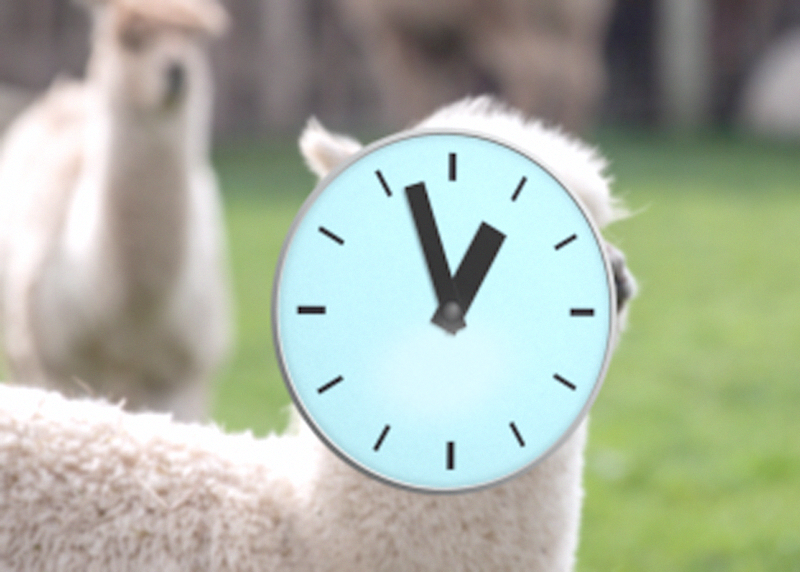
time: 12:57
